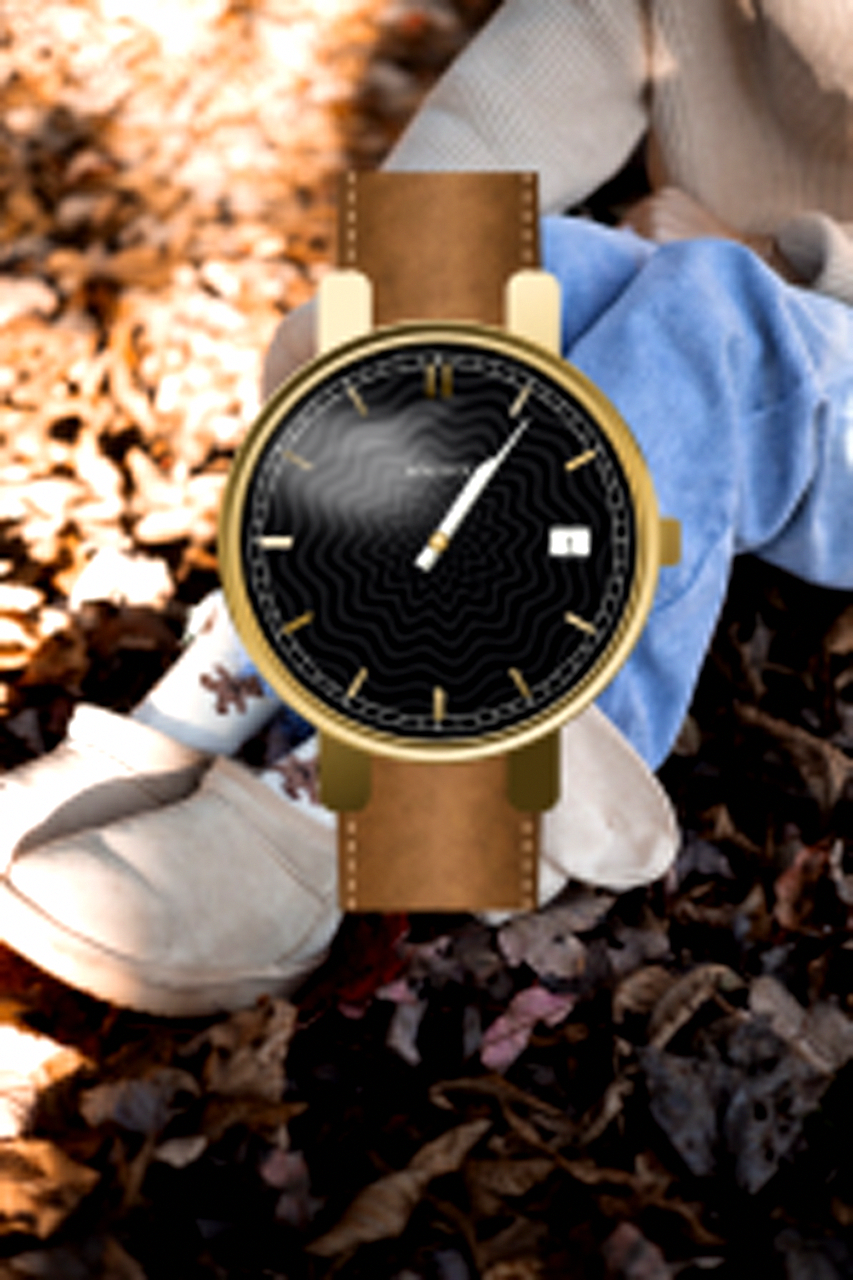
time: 1:06
